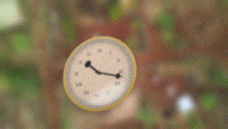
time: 10:17
